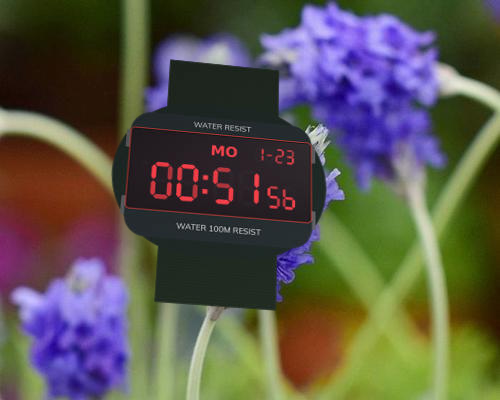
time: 0:51:56
